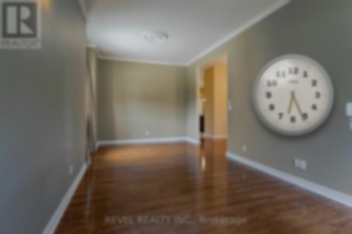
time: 6:26
